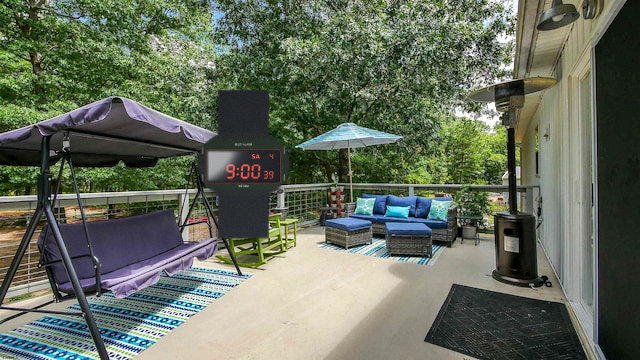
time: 9:00:39
